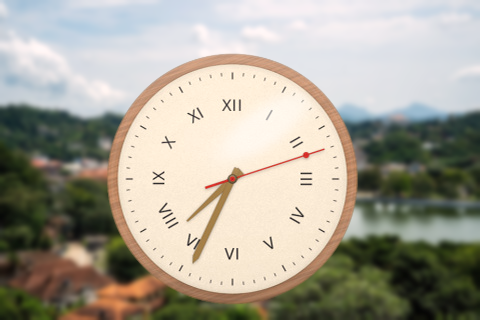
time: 7:34:12
